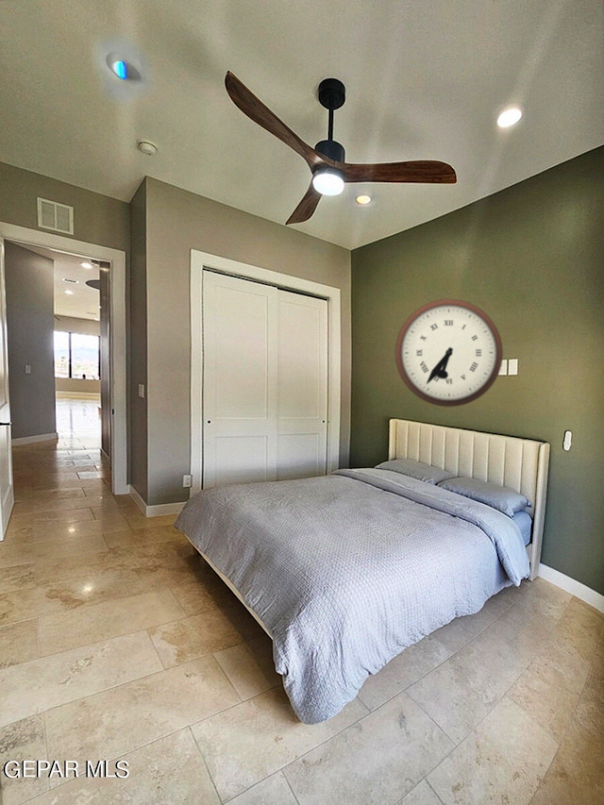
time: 6:36
